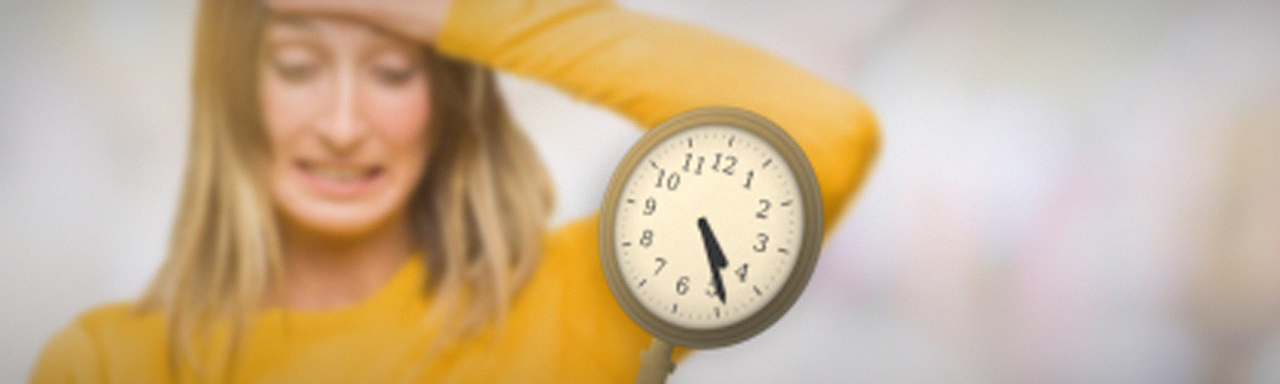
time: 4:24
